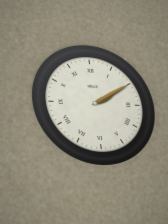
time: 2:10
